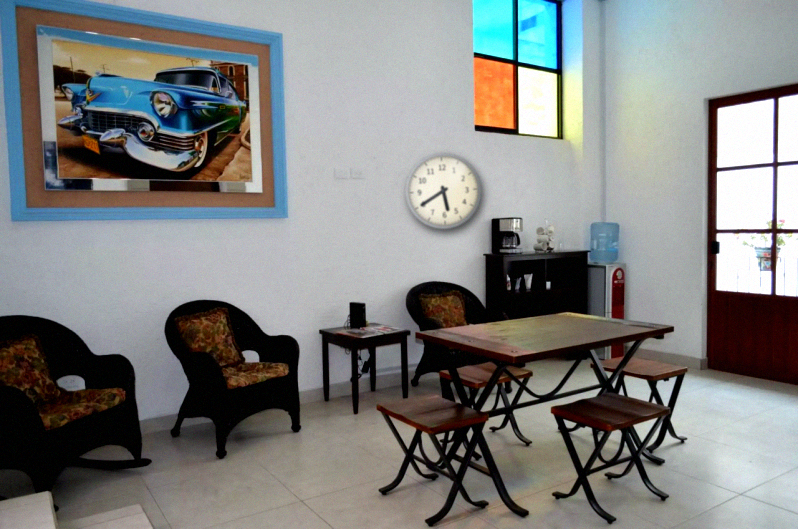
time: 5:40
